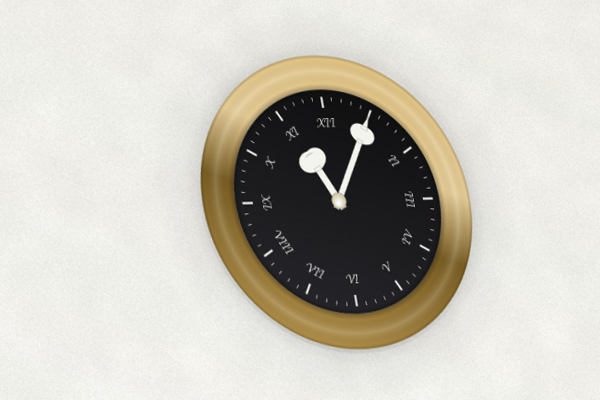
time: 11:05
